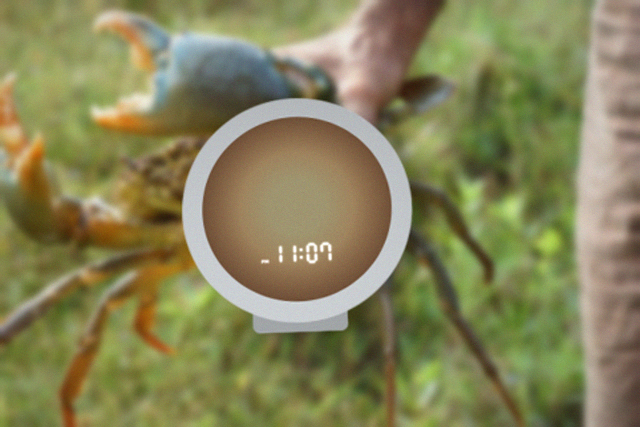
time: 11:07
